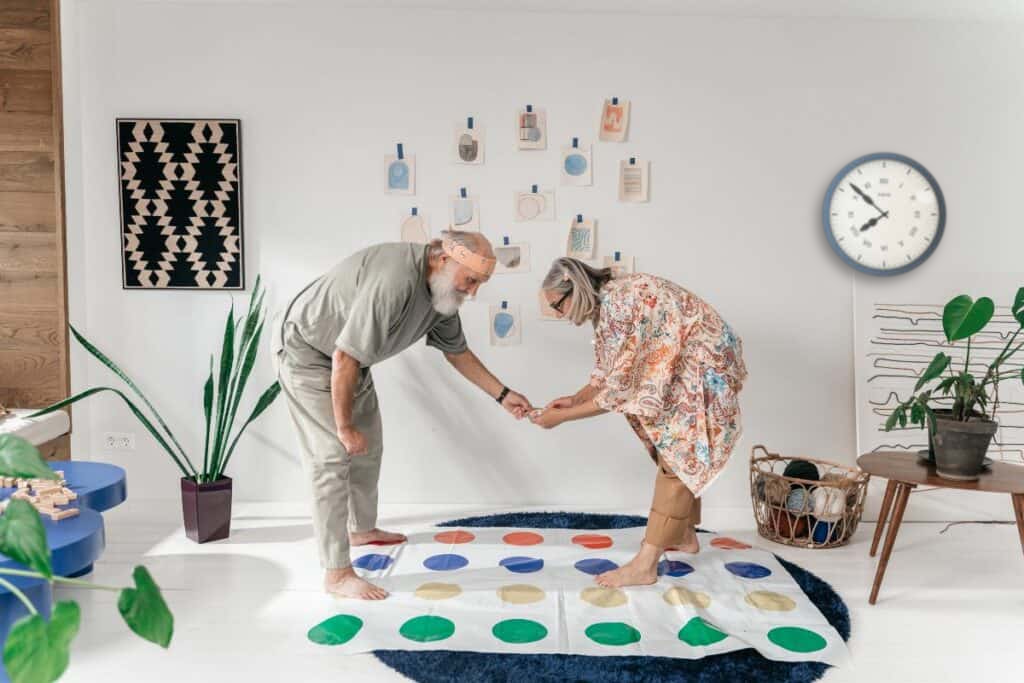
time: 7:52
